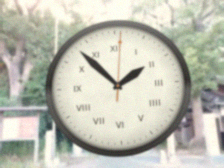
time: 1:53:01
